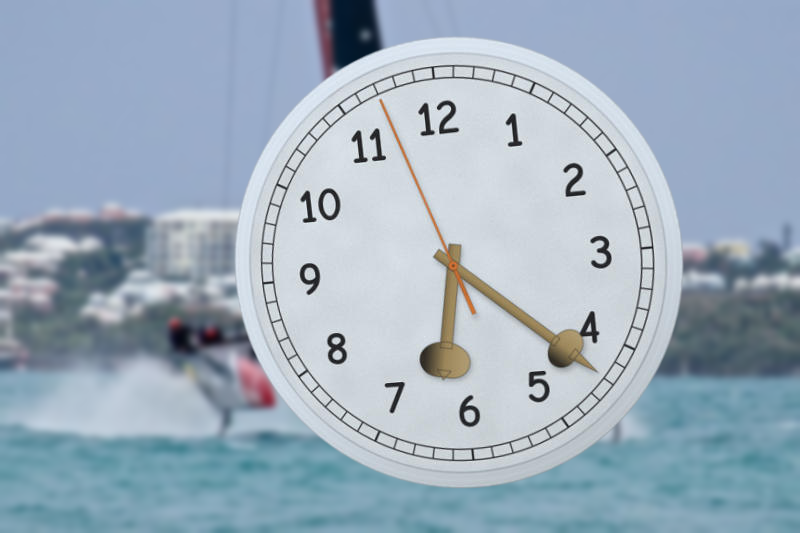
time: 6:21:57
